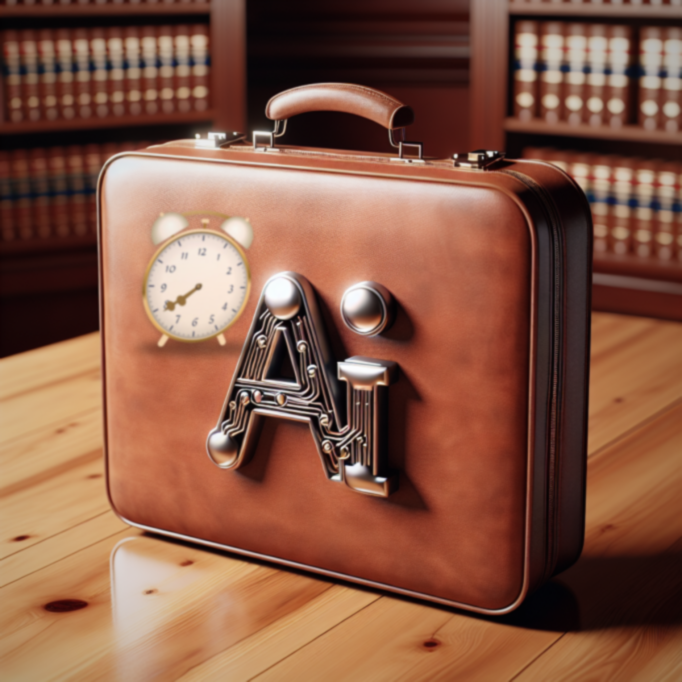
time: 7:39
